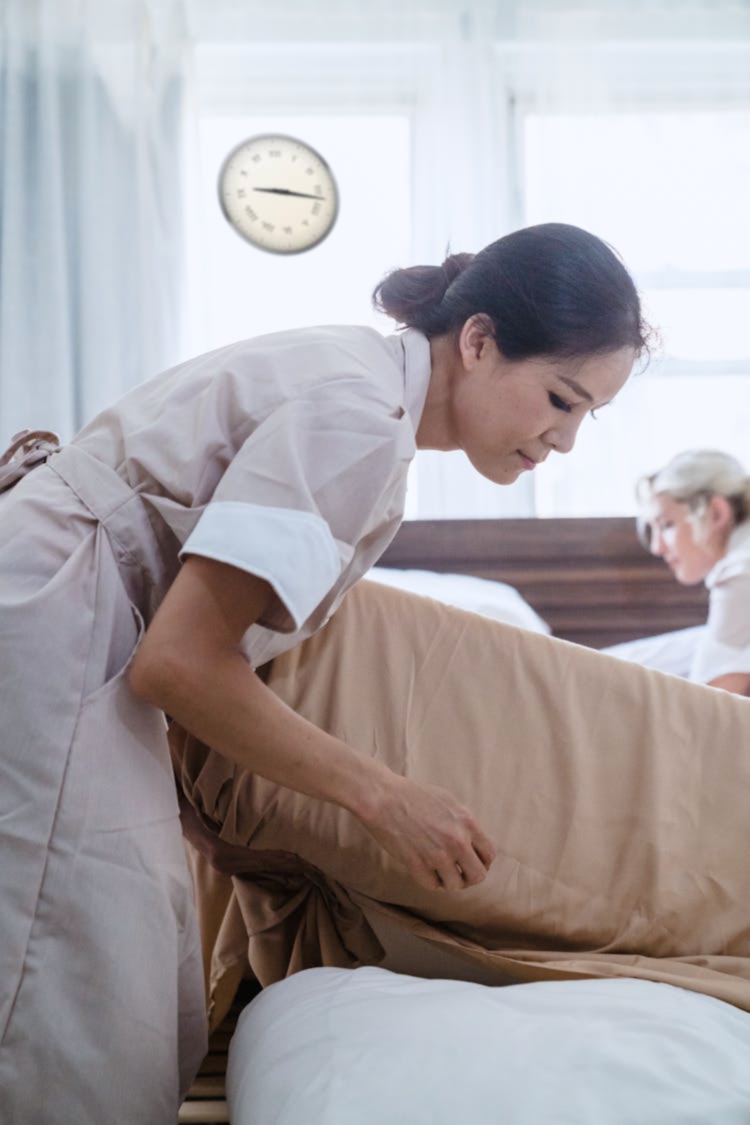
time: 9:17
